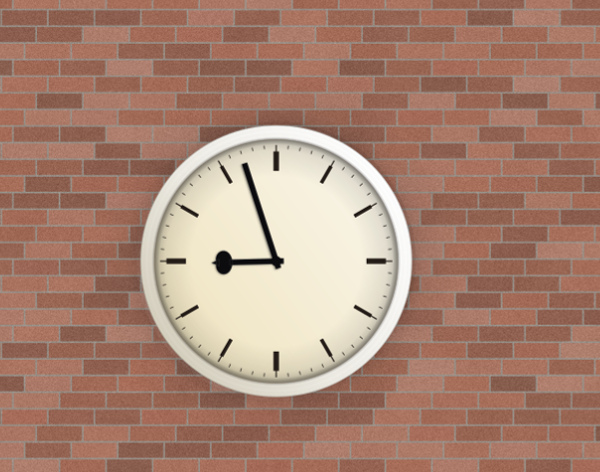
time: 8:57
